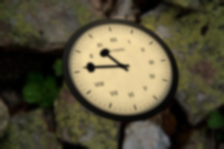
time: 10:46
